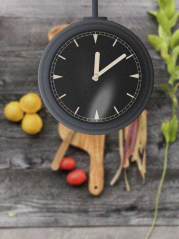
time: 12:09
